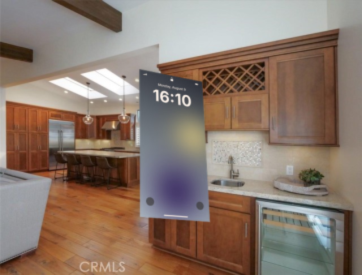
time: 16:10
